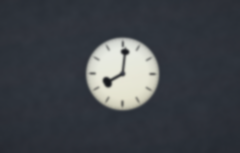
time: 8:01
